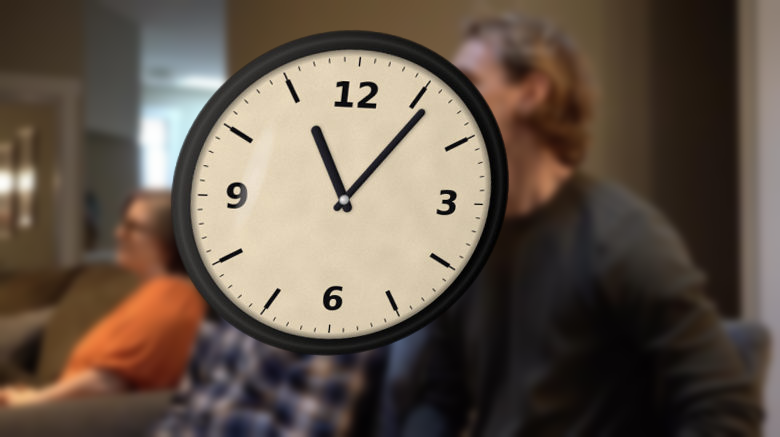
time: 11:06
